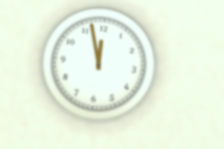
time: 11:57
